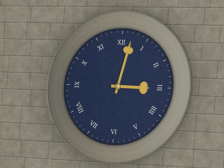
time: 3:02
